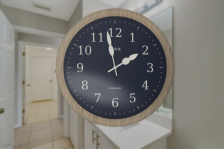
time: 1:58
